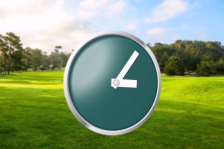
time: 3:06
